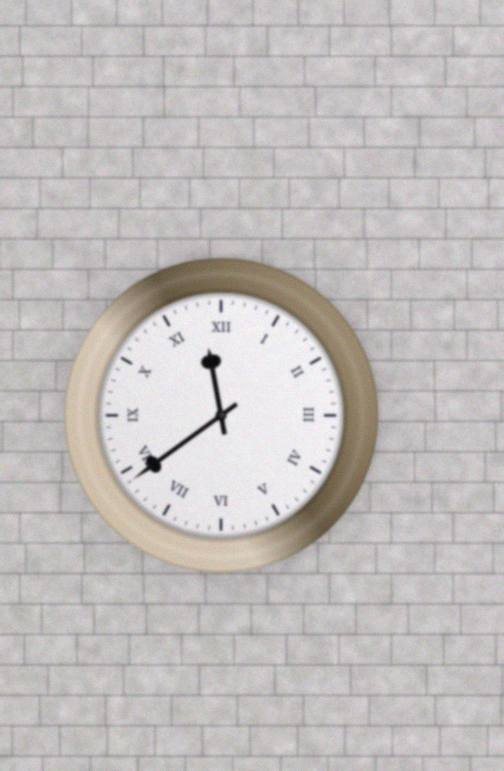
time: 11:39
